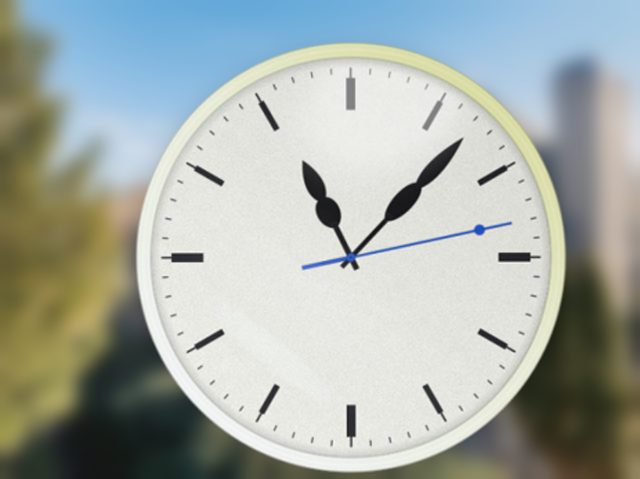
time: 11:07:13
